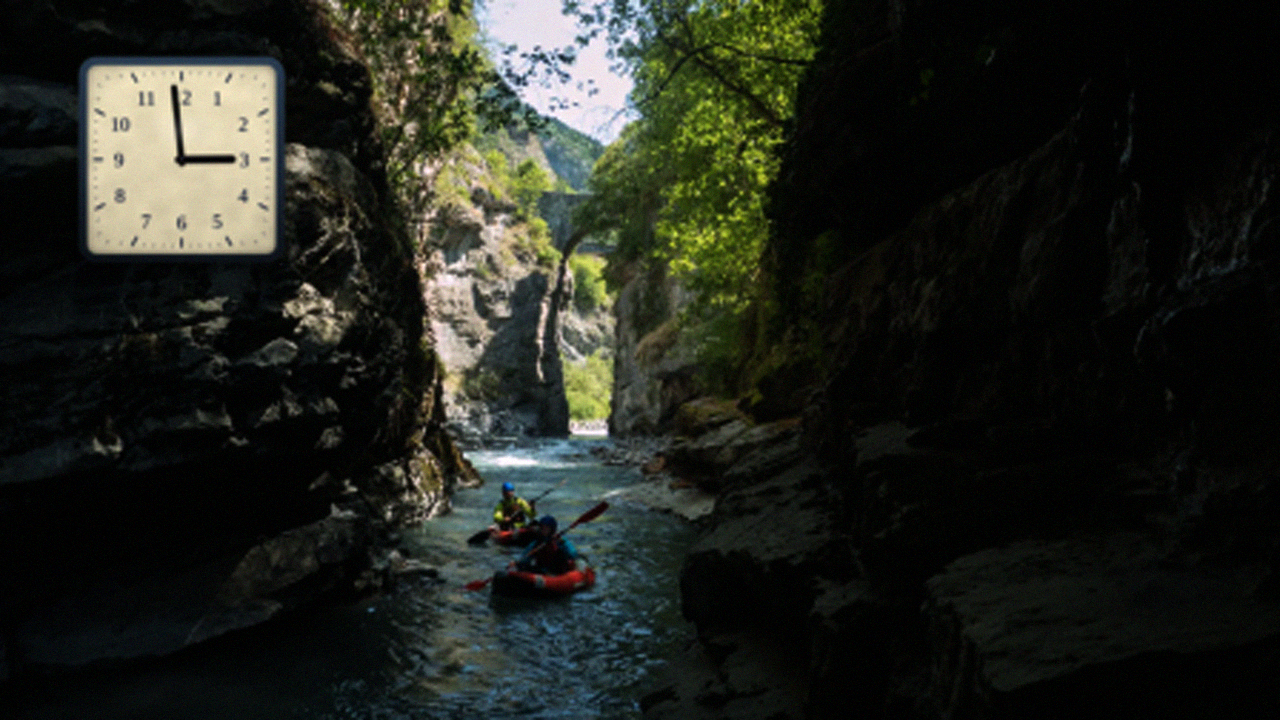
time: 2:59
